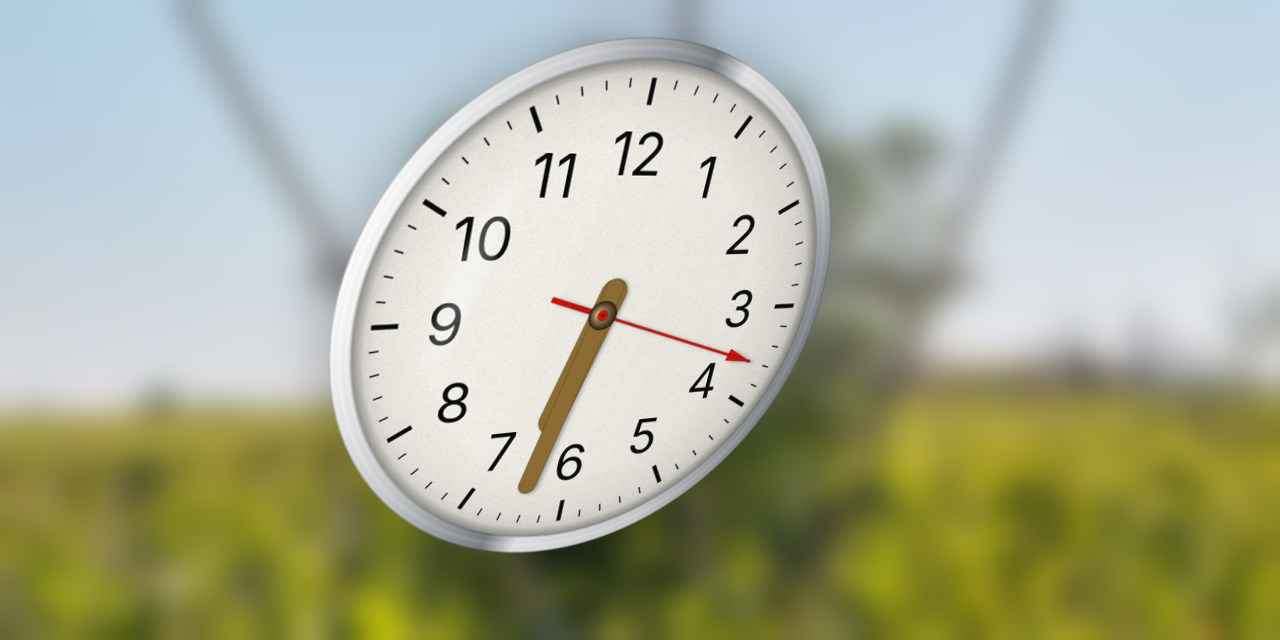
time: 6:32:18
